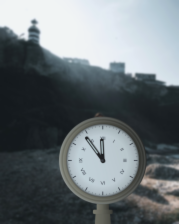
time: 11:54
